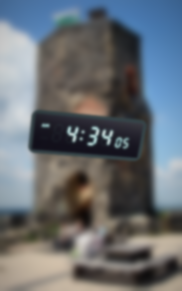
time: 4:34
